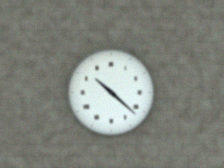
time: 10:22
